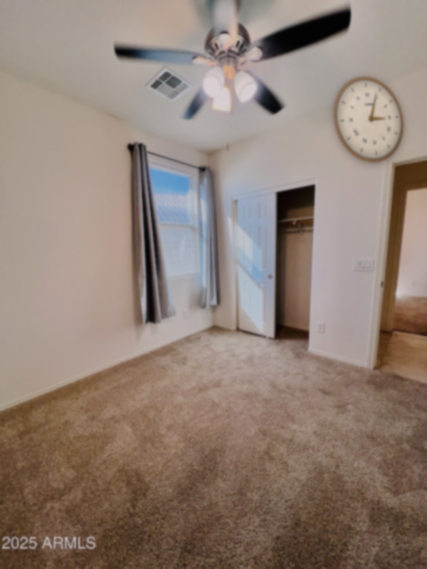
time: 3:04
